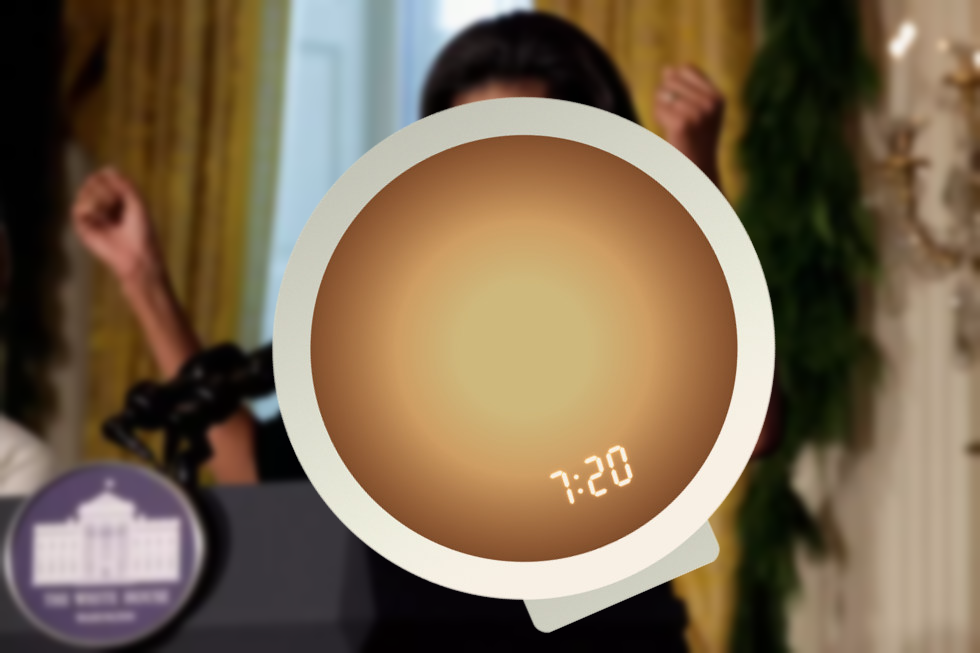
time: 7:20
